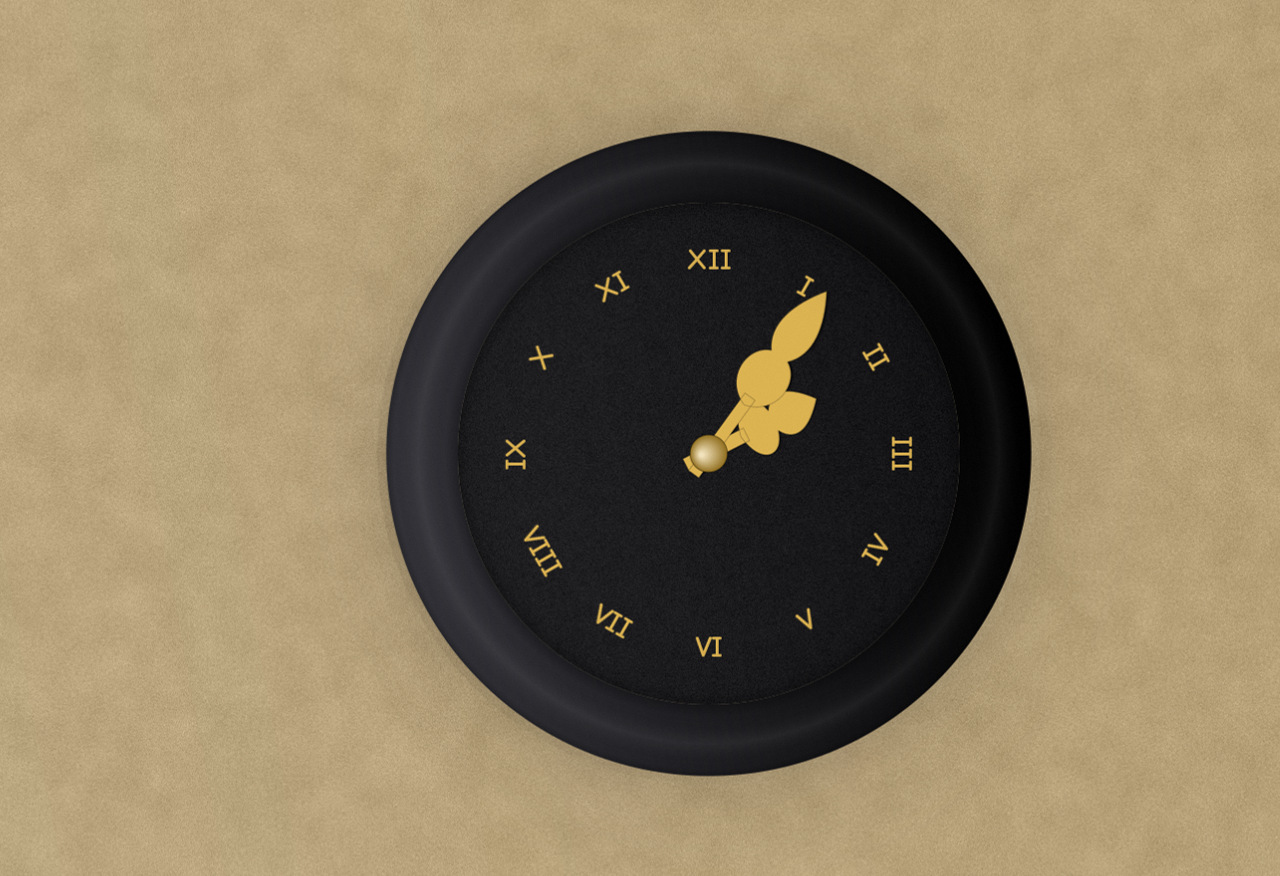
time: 2:06
